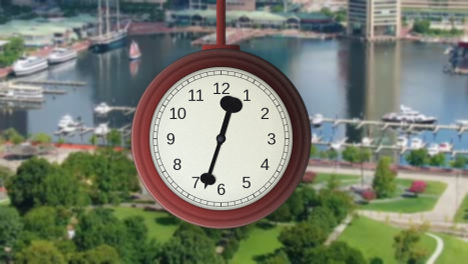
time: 12:33
